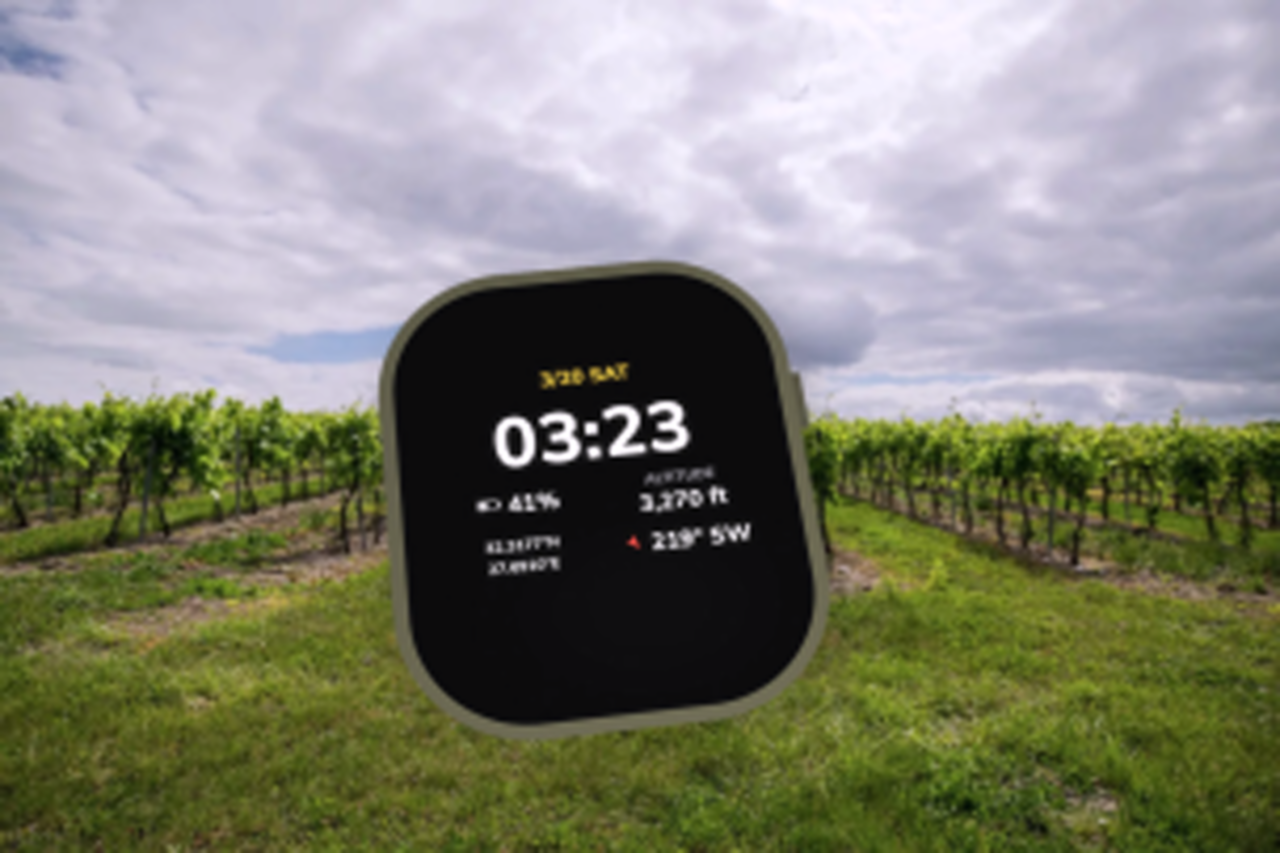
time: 3:23
